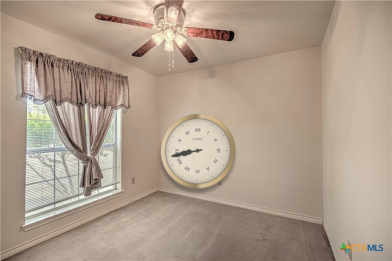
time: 8:43
